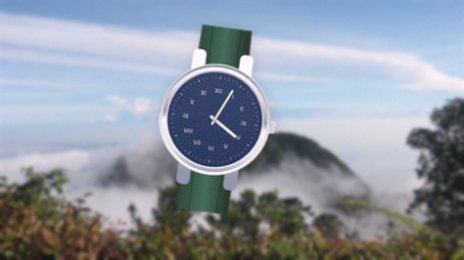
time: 4:04
